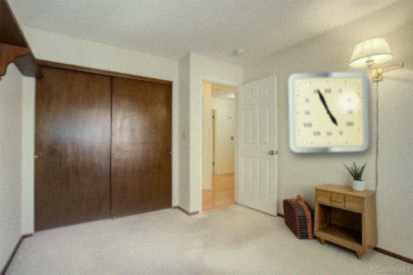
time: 4:56
